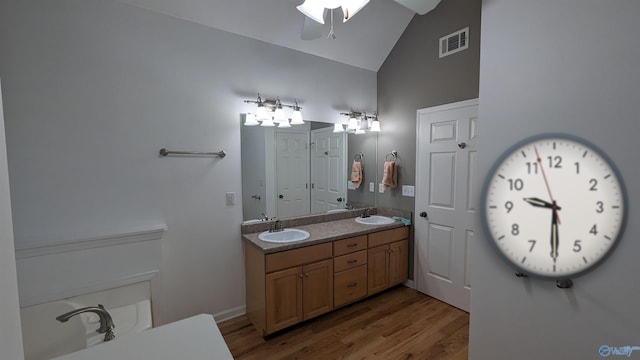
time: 9:29:57
